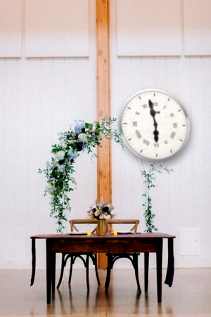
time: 5:58
